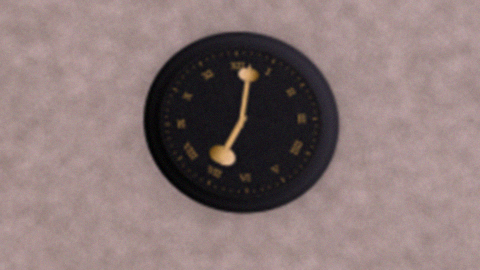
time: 7:02
